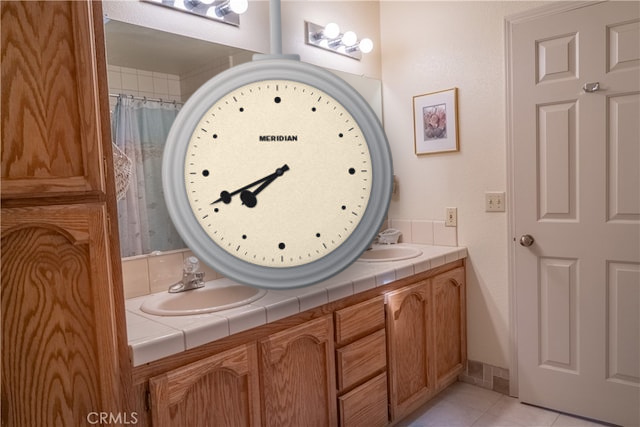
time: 7:41
